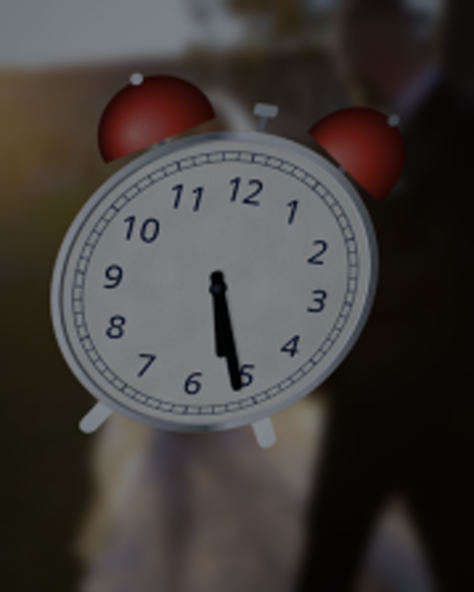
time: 5:26
